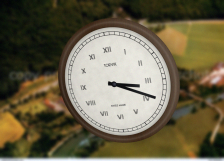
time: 3:19
